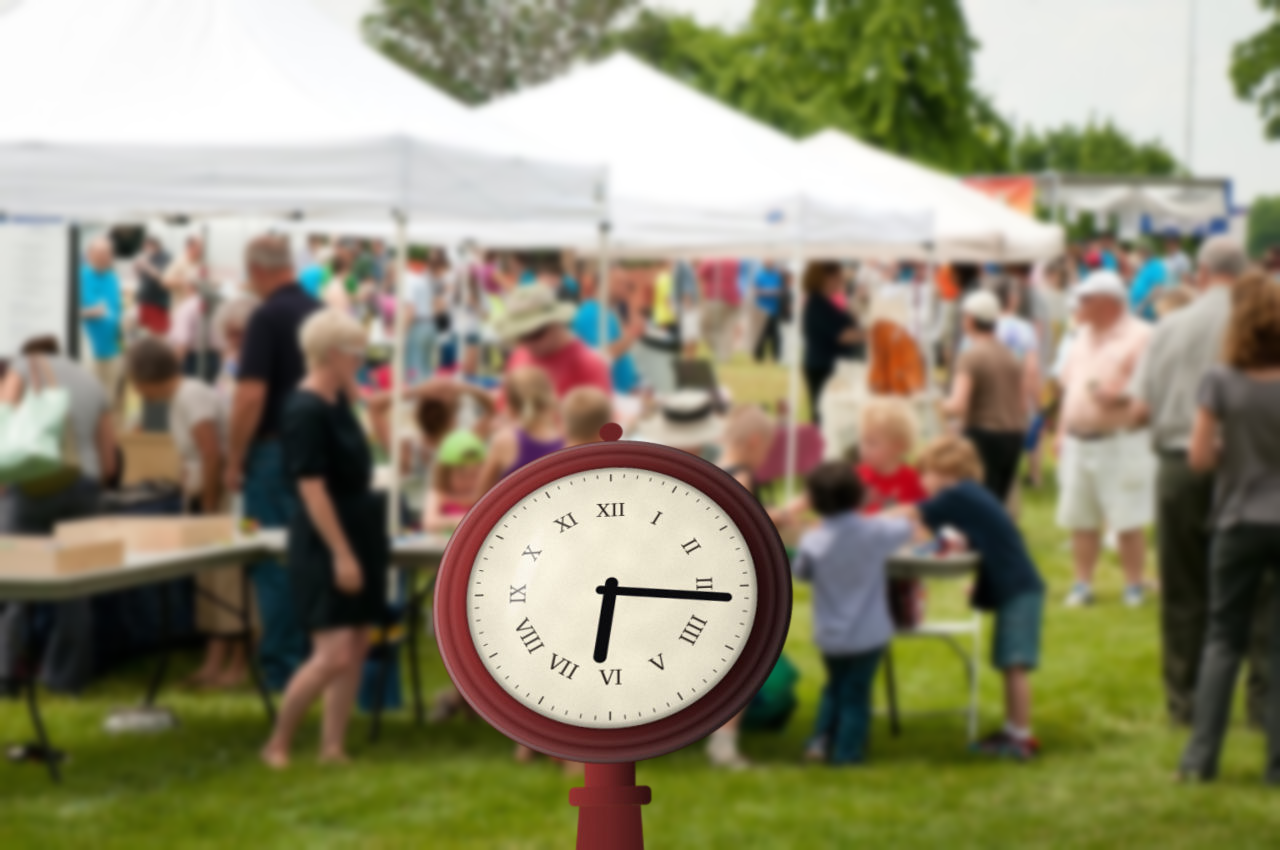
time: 6:16
